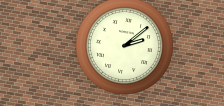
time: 2:07
